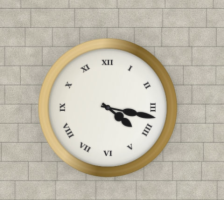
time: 4:17
